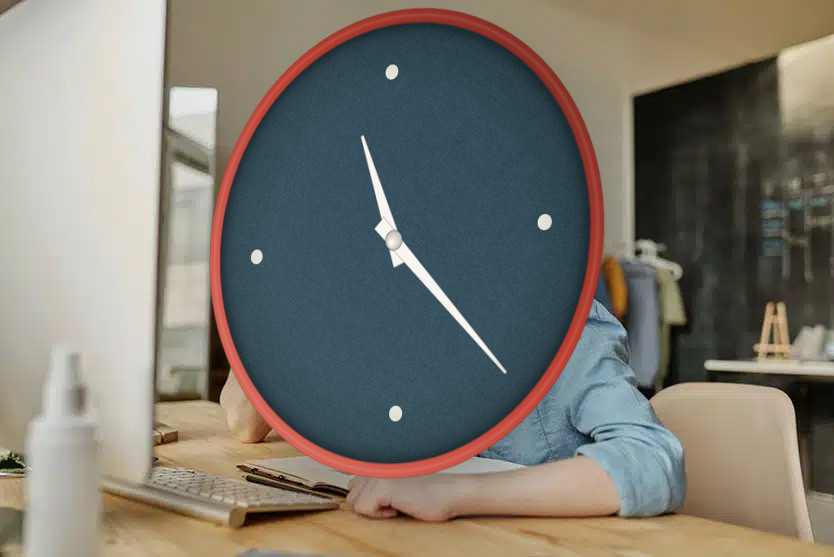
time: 11:23
